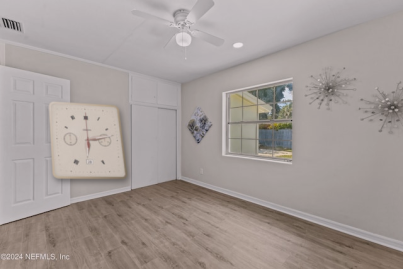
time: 6:13
